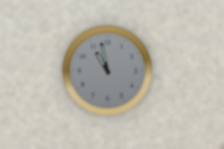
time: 10:58
